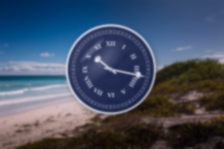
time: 10:17
